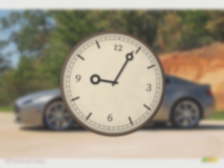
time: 9:04
